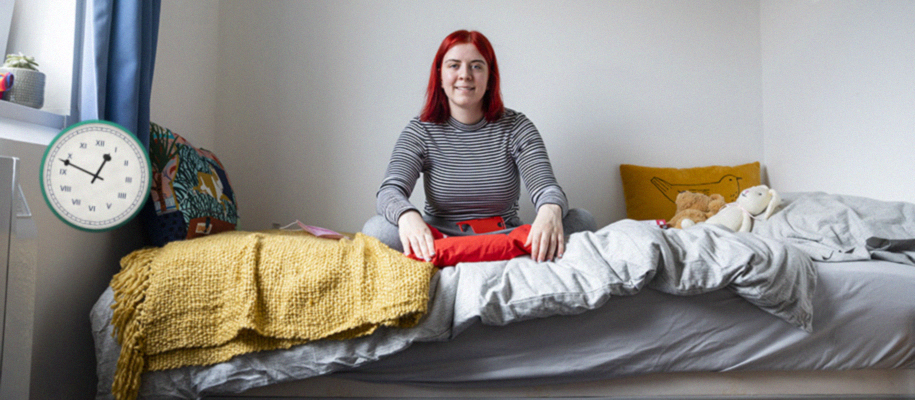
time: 12:48
